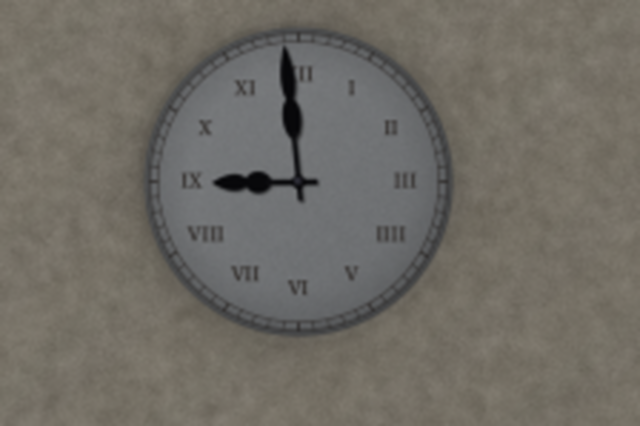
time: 8:59
